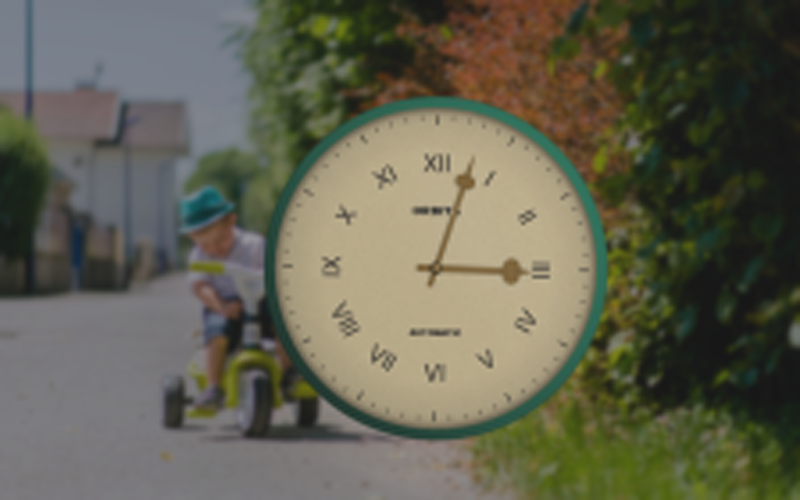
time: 3:03
